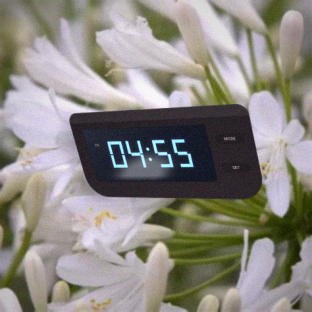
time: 4:55
